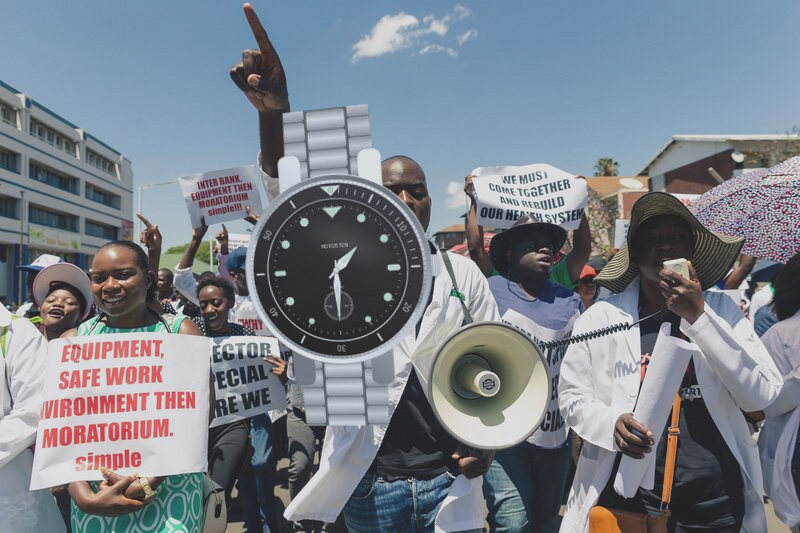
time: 1:30
